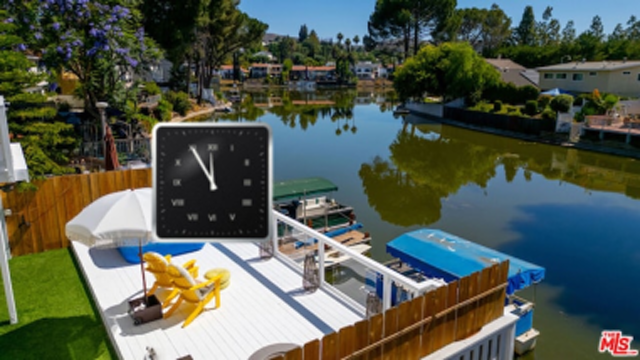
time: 11:55
